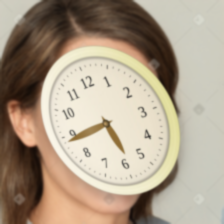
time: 5:44
